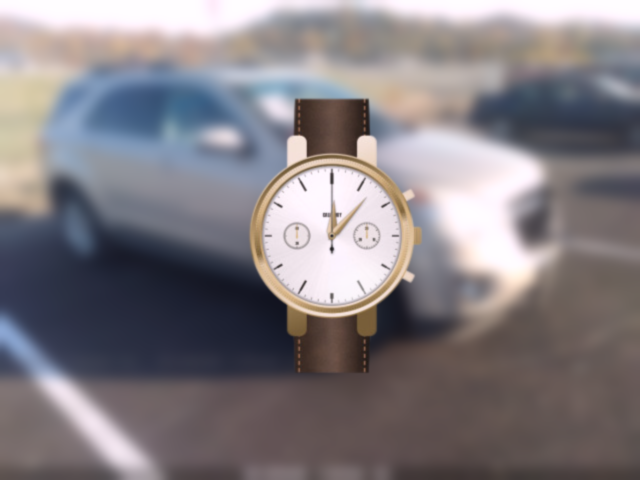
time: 12:07
